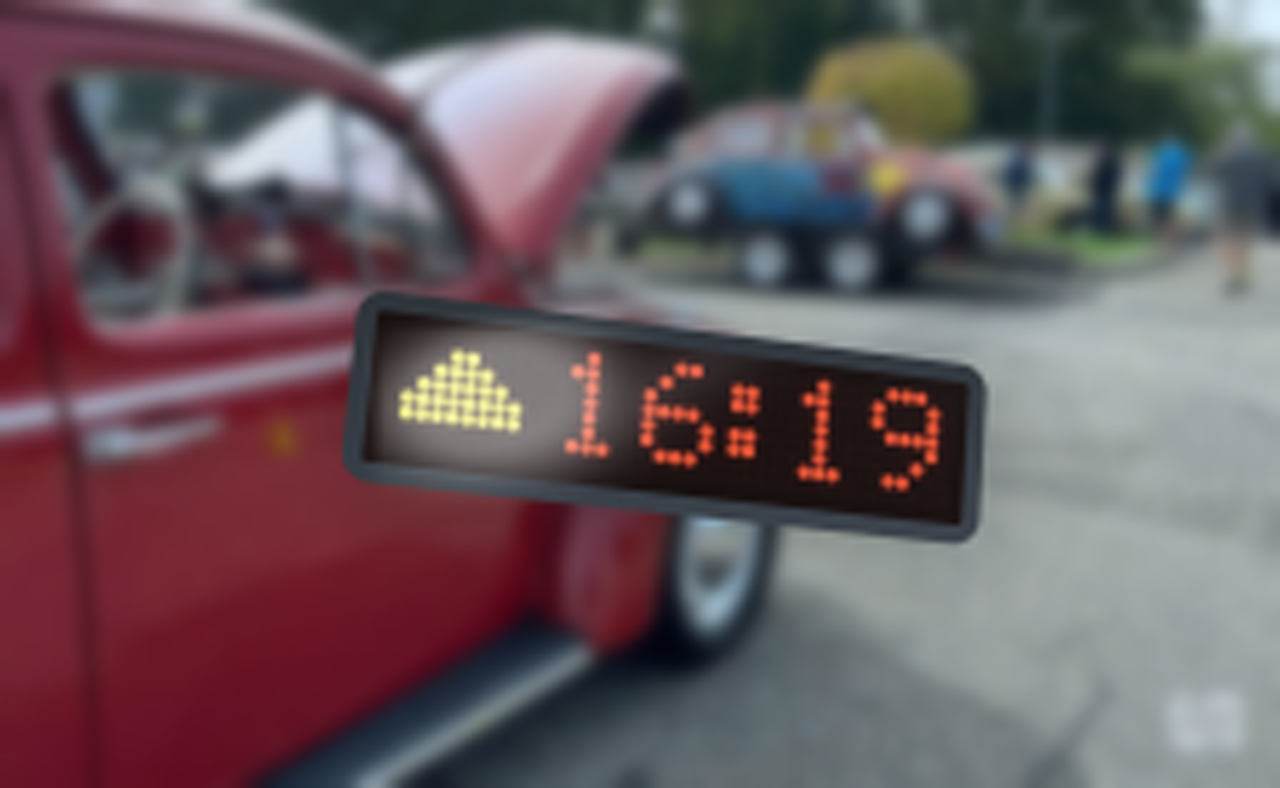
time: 16:19
